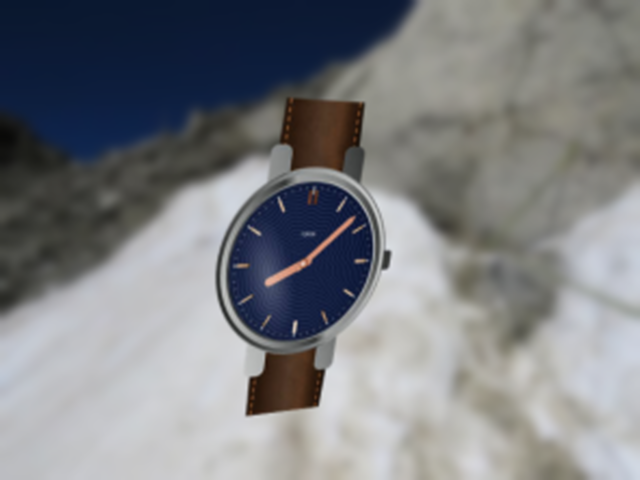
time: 8:08
